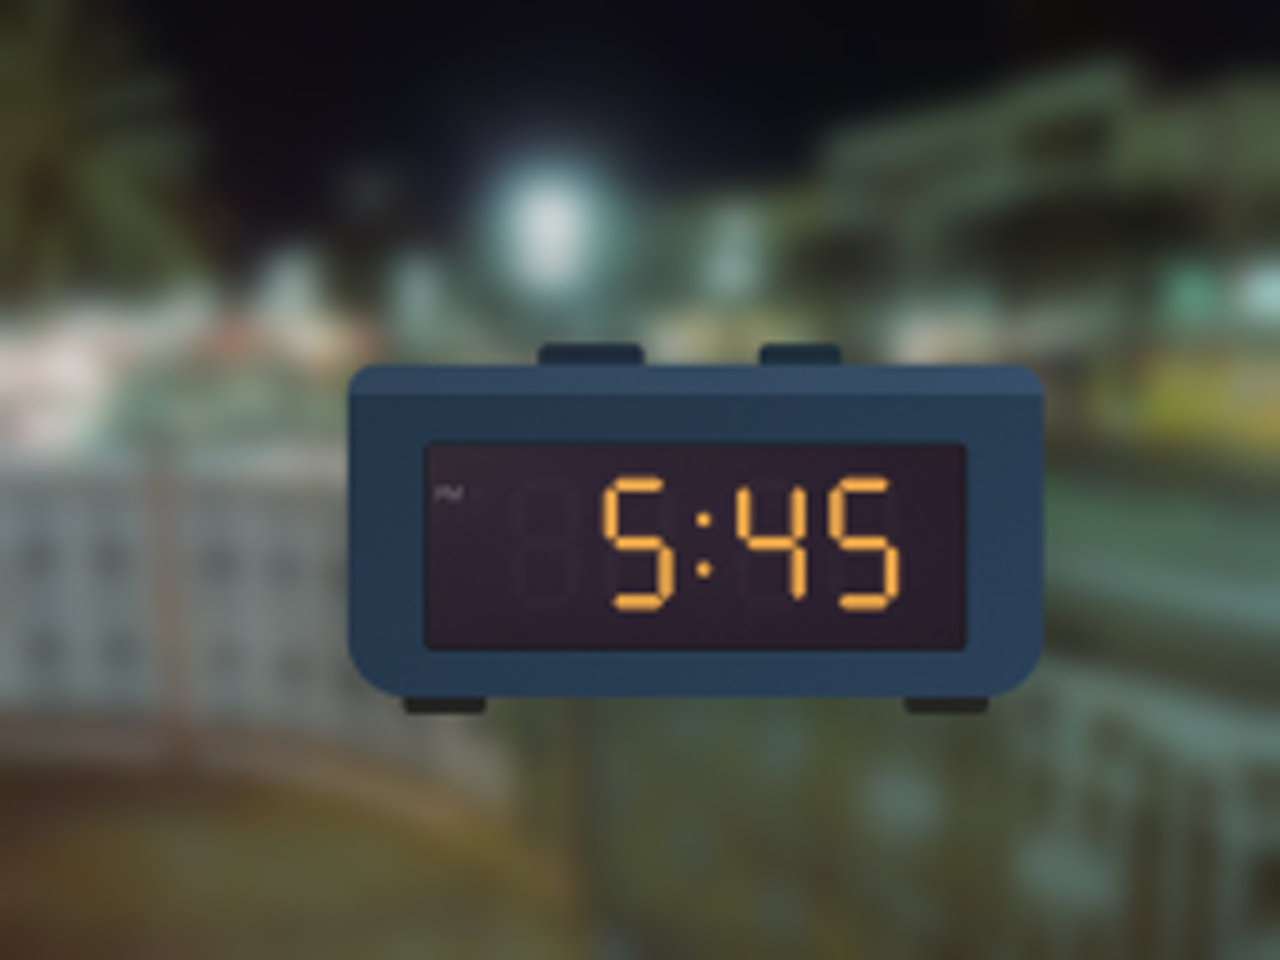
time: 5:45
